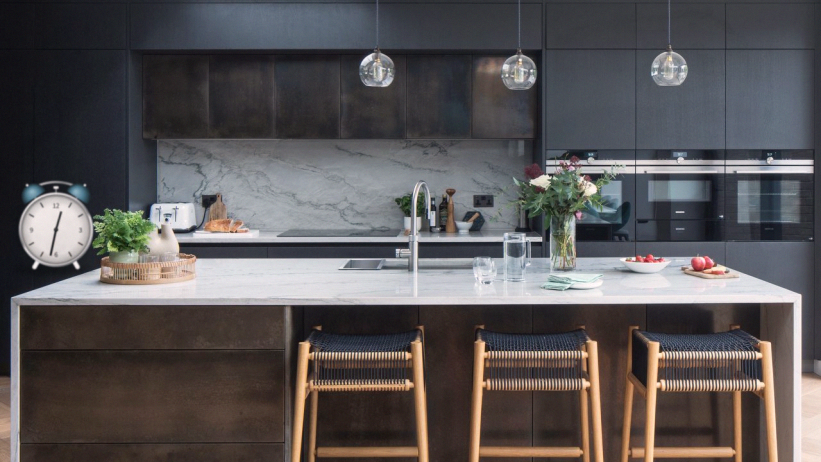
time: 12:32
